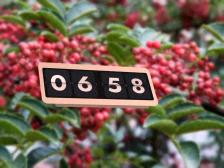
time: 6:58
